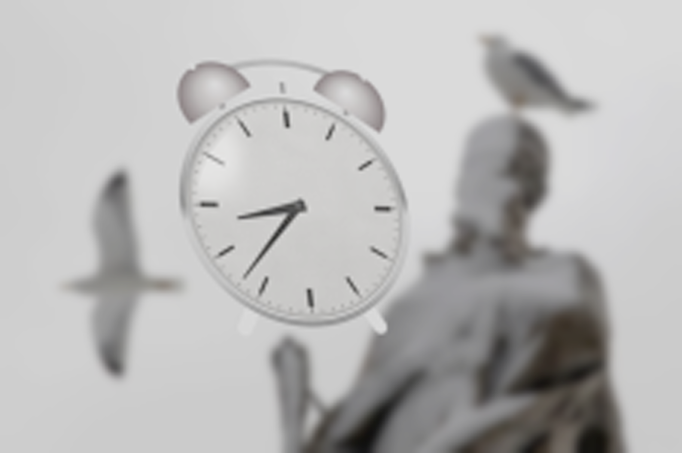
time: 8:37
